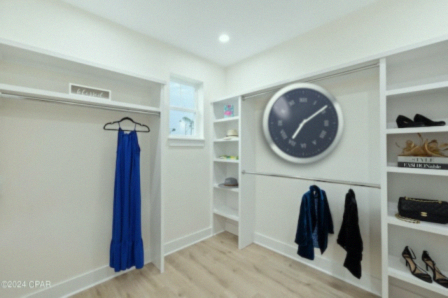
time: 7:09
